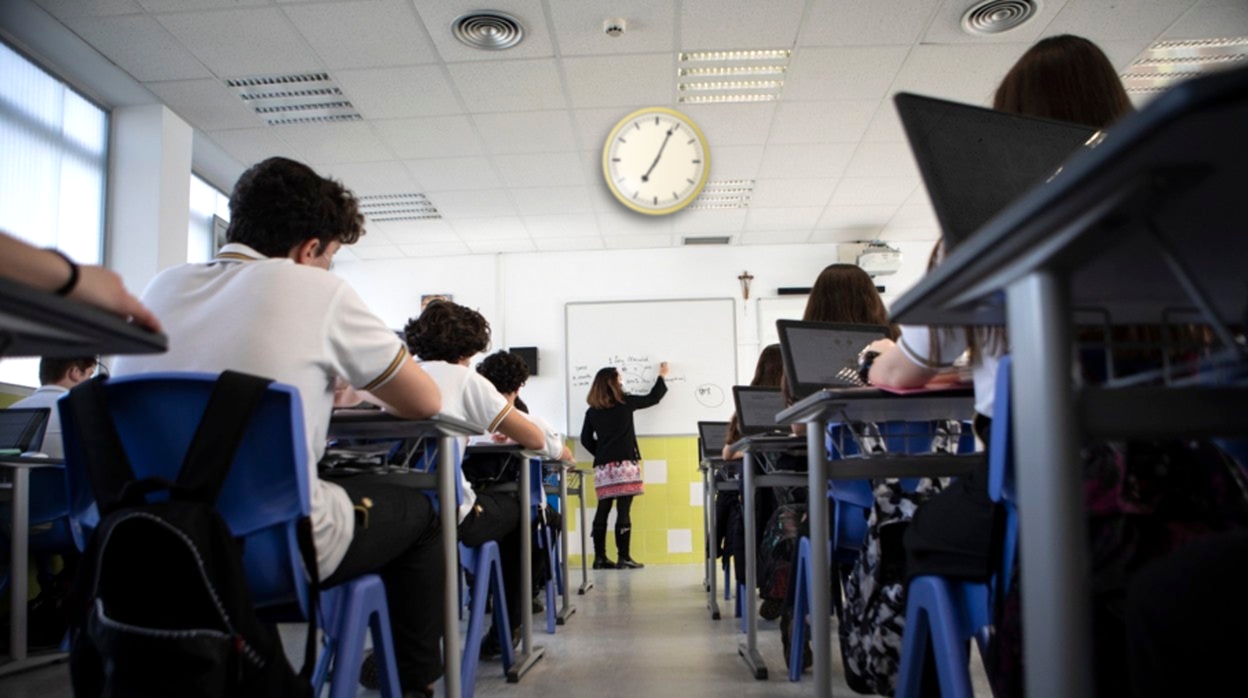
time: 7:04
